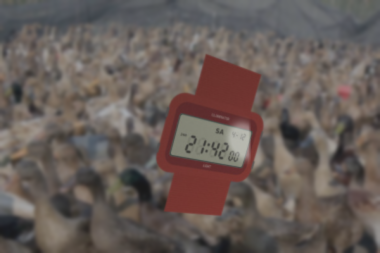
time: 21:42:00
